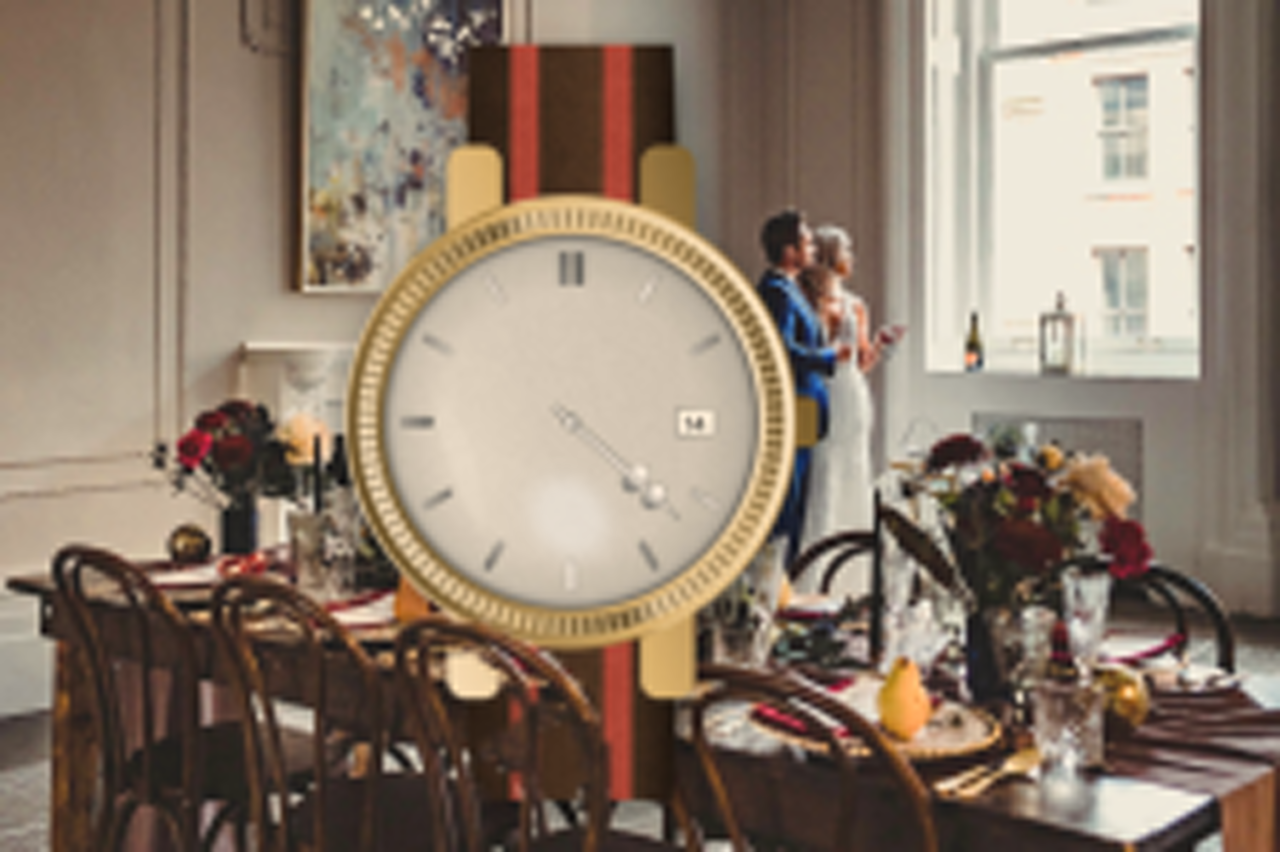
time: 4:22
